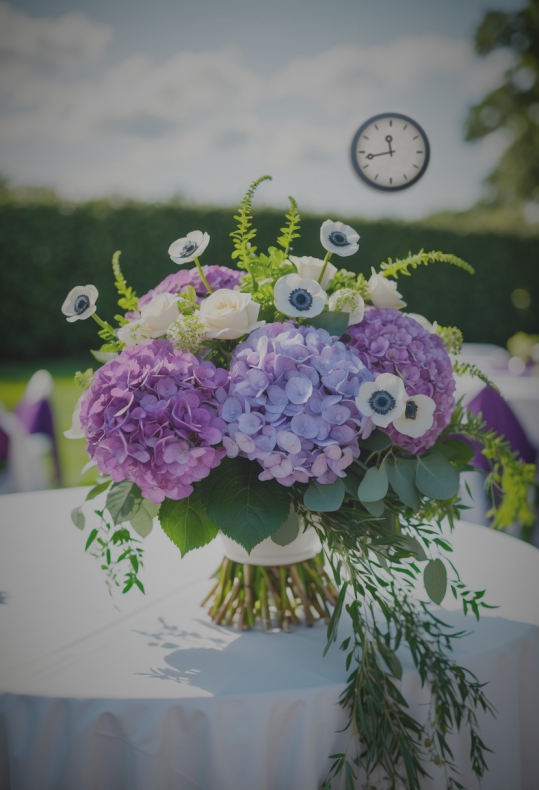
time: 11:43
